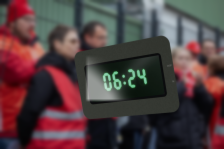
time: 6:24
